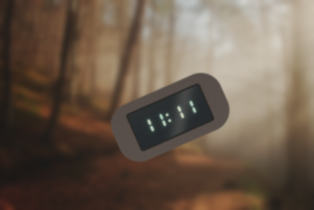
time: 11:11
